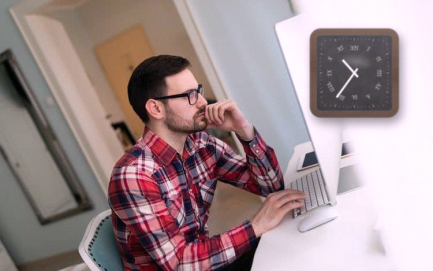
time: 10:36
